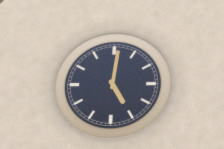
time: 5:01
